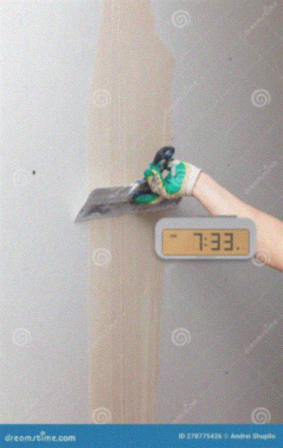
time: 7:33
